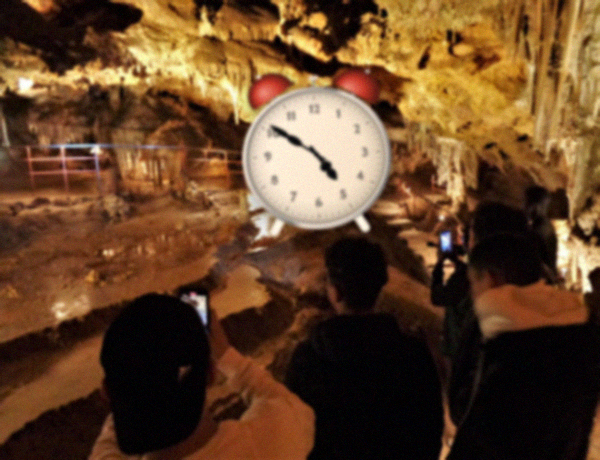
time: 4:51
